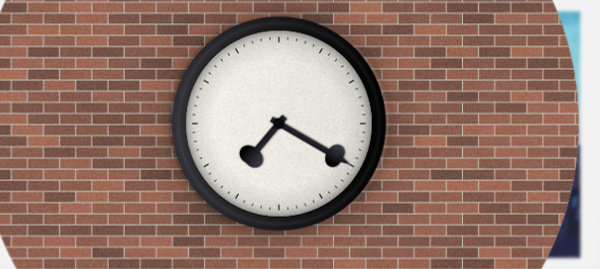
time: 7:20
